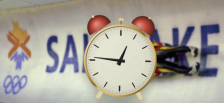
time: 12:46
